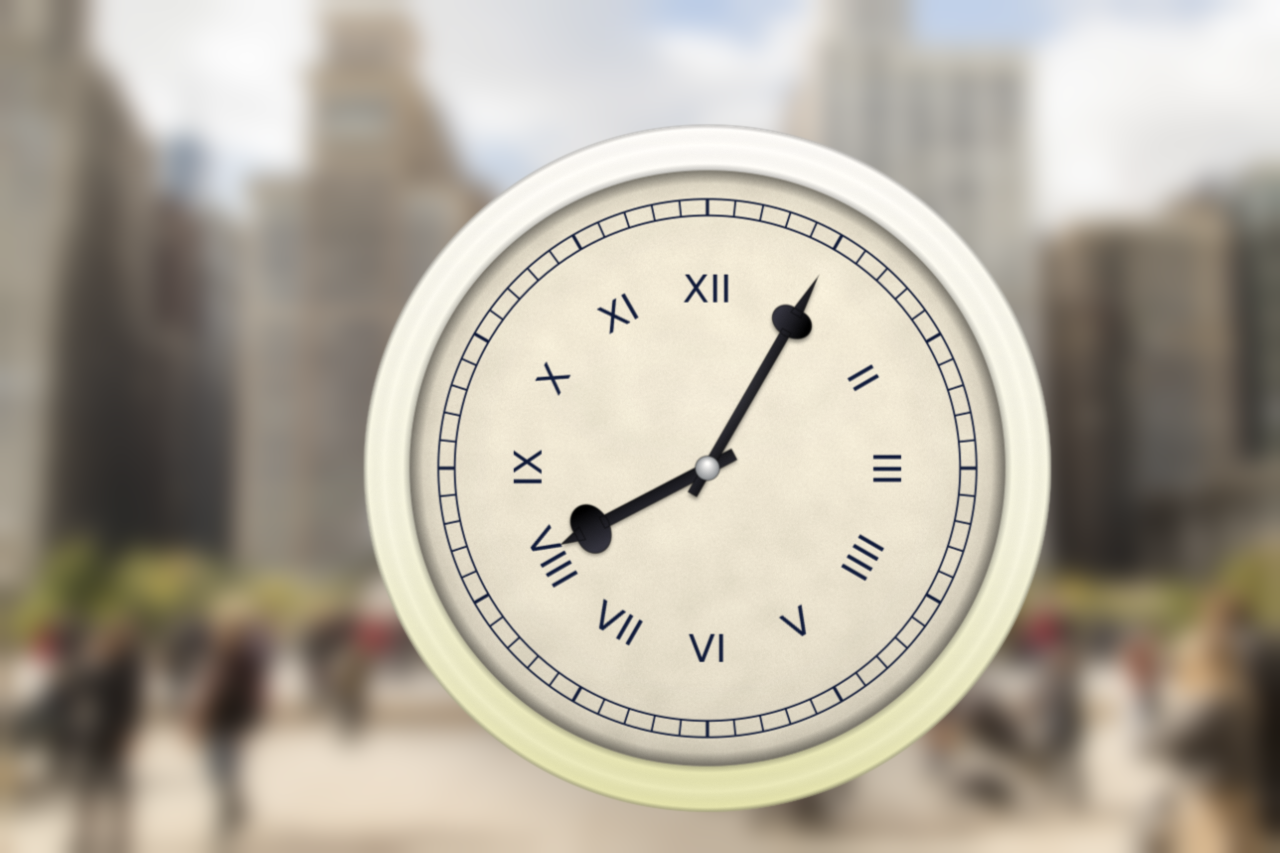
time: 8:05
